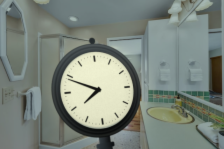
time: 7:49
